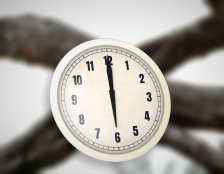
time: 6:00
